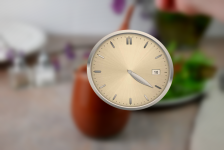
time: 4:21
